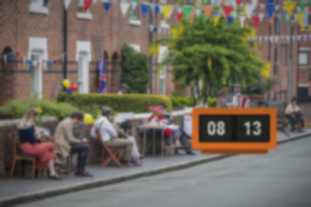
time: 8:13
